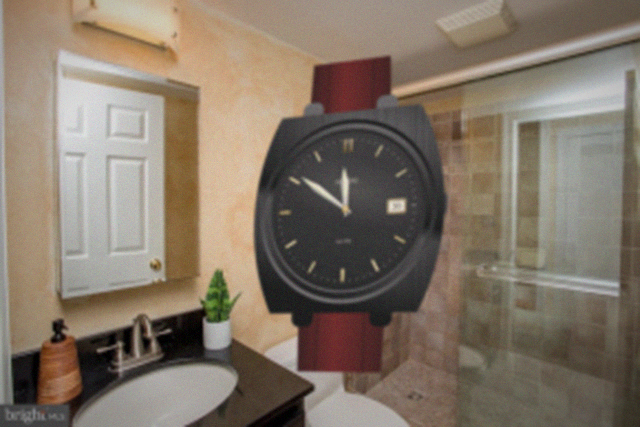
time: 11:51
